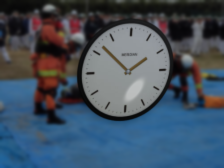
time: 1:52
